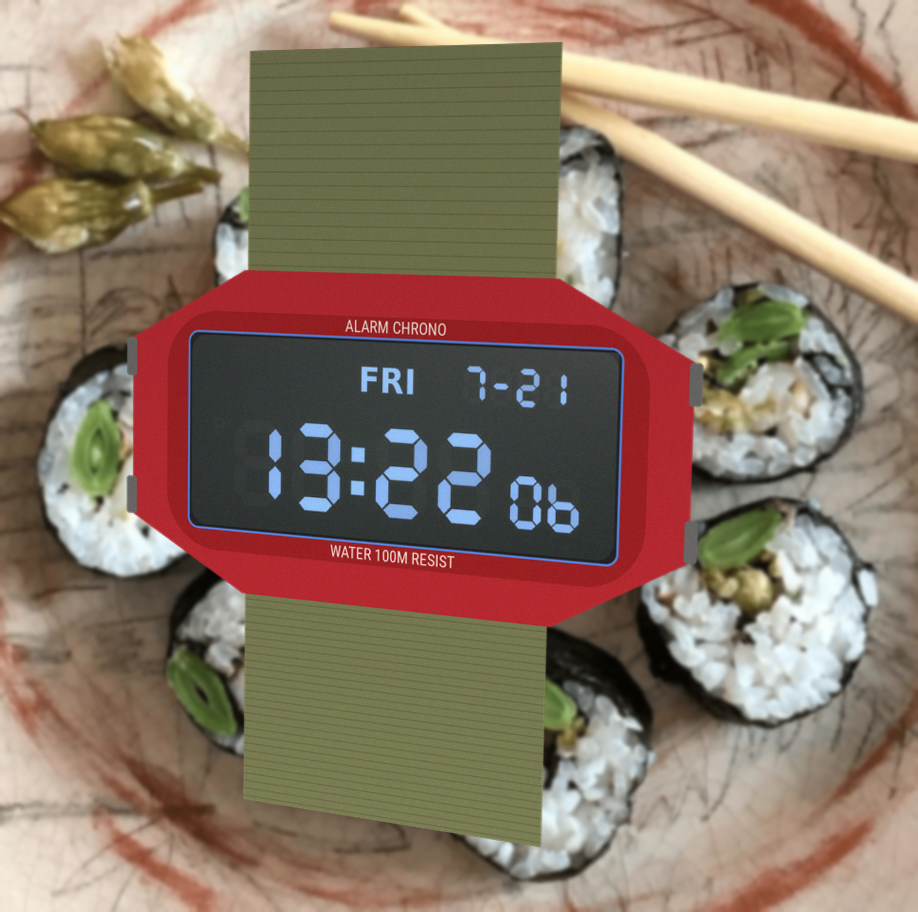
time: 13:22:06
